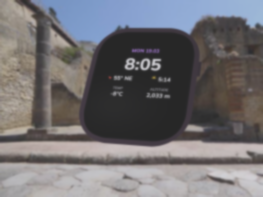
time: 8:05
